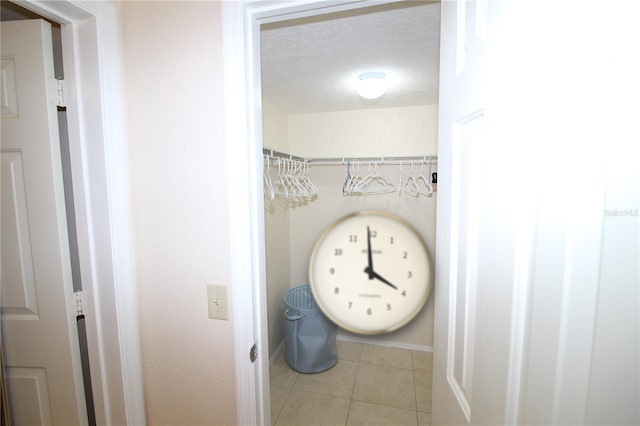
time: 3:59
